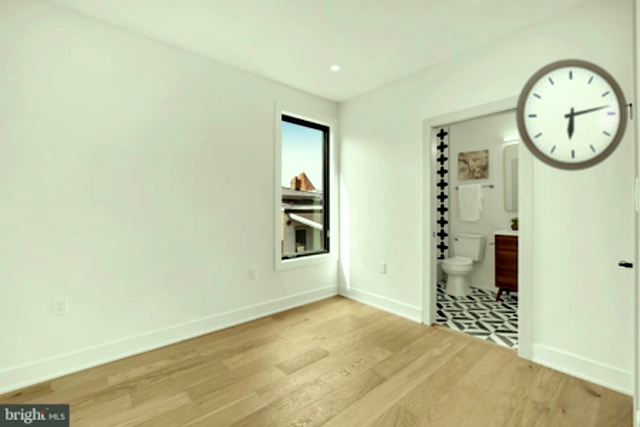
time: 6:13
